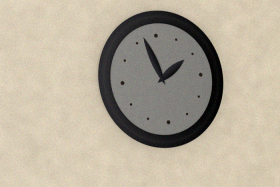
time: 1:57
